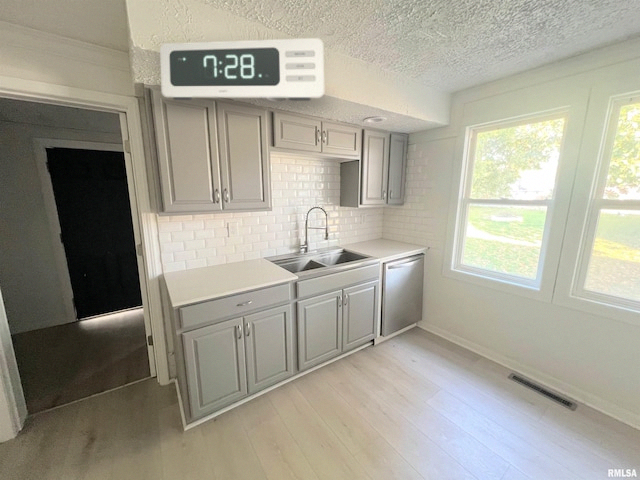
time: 7:28
